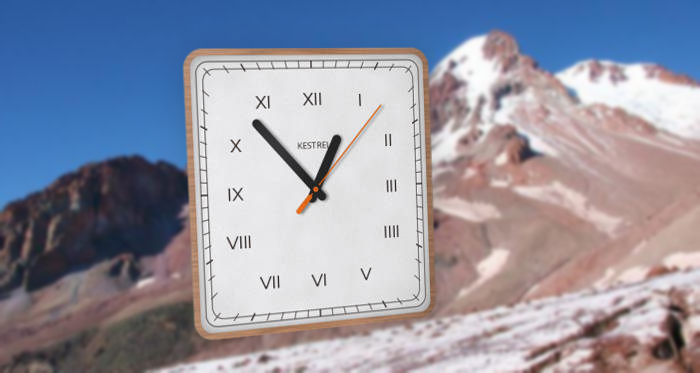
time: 12:53:07
